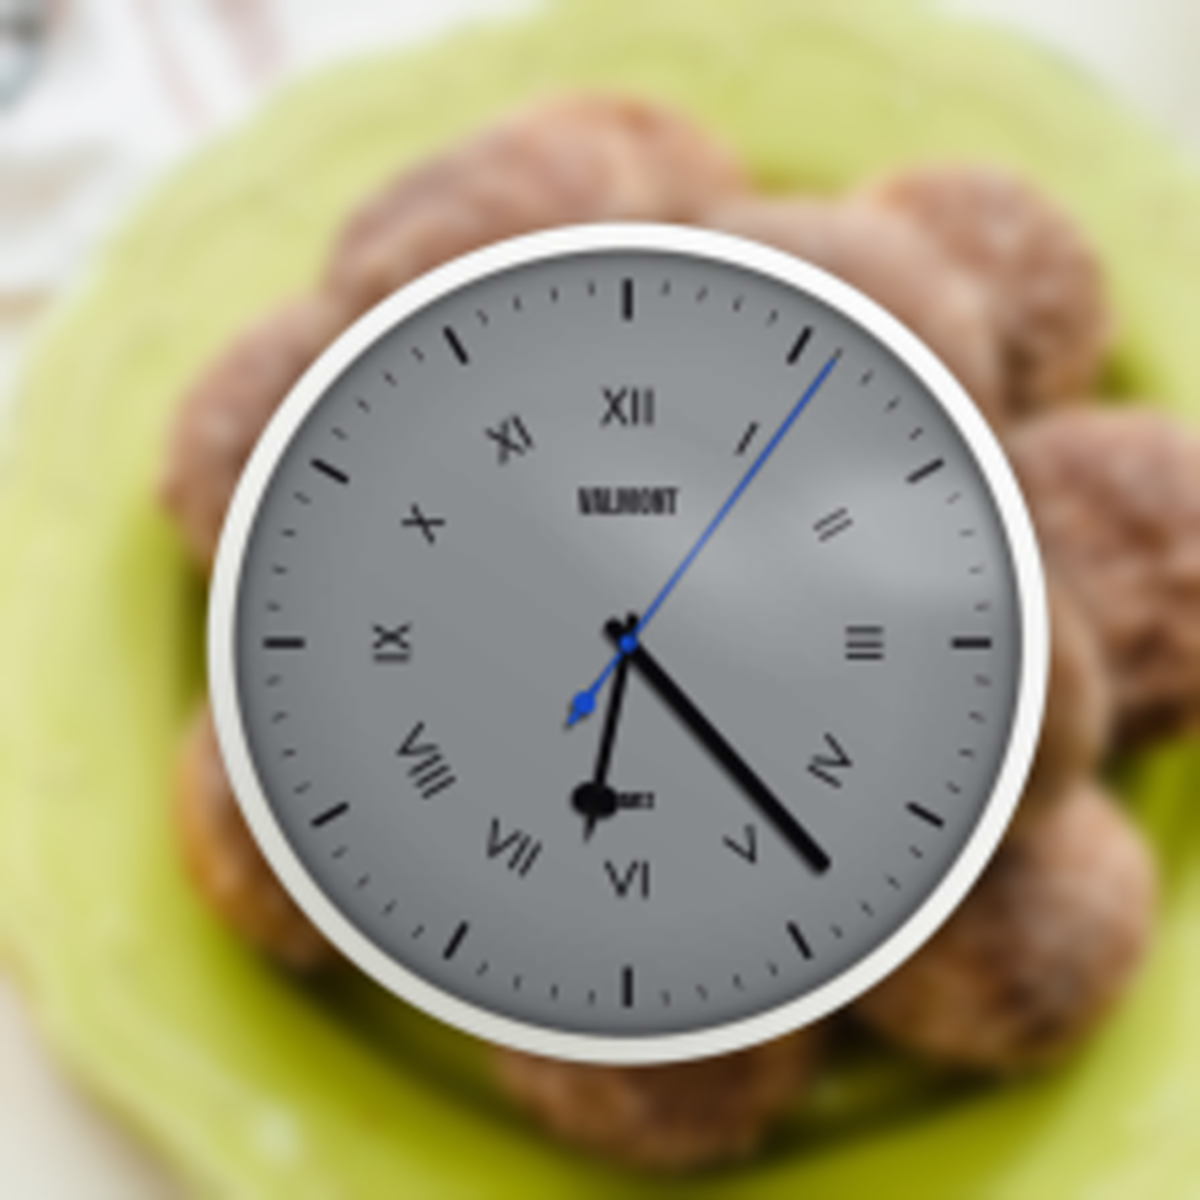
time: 6:23:06
